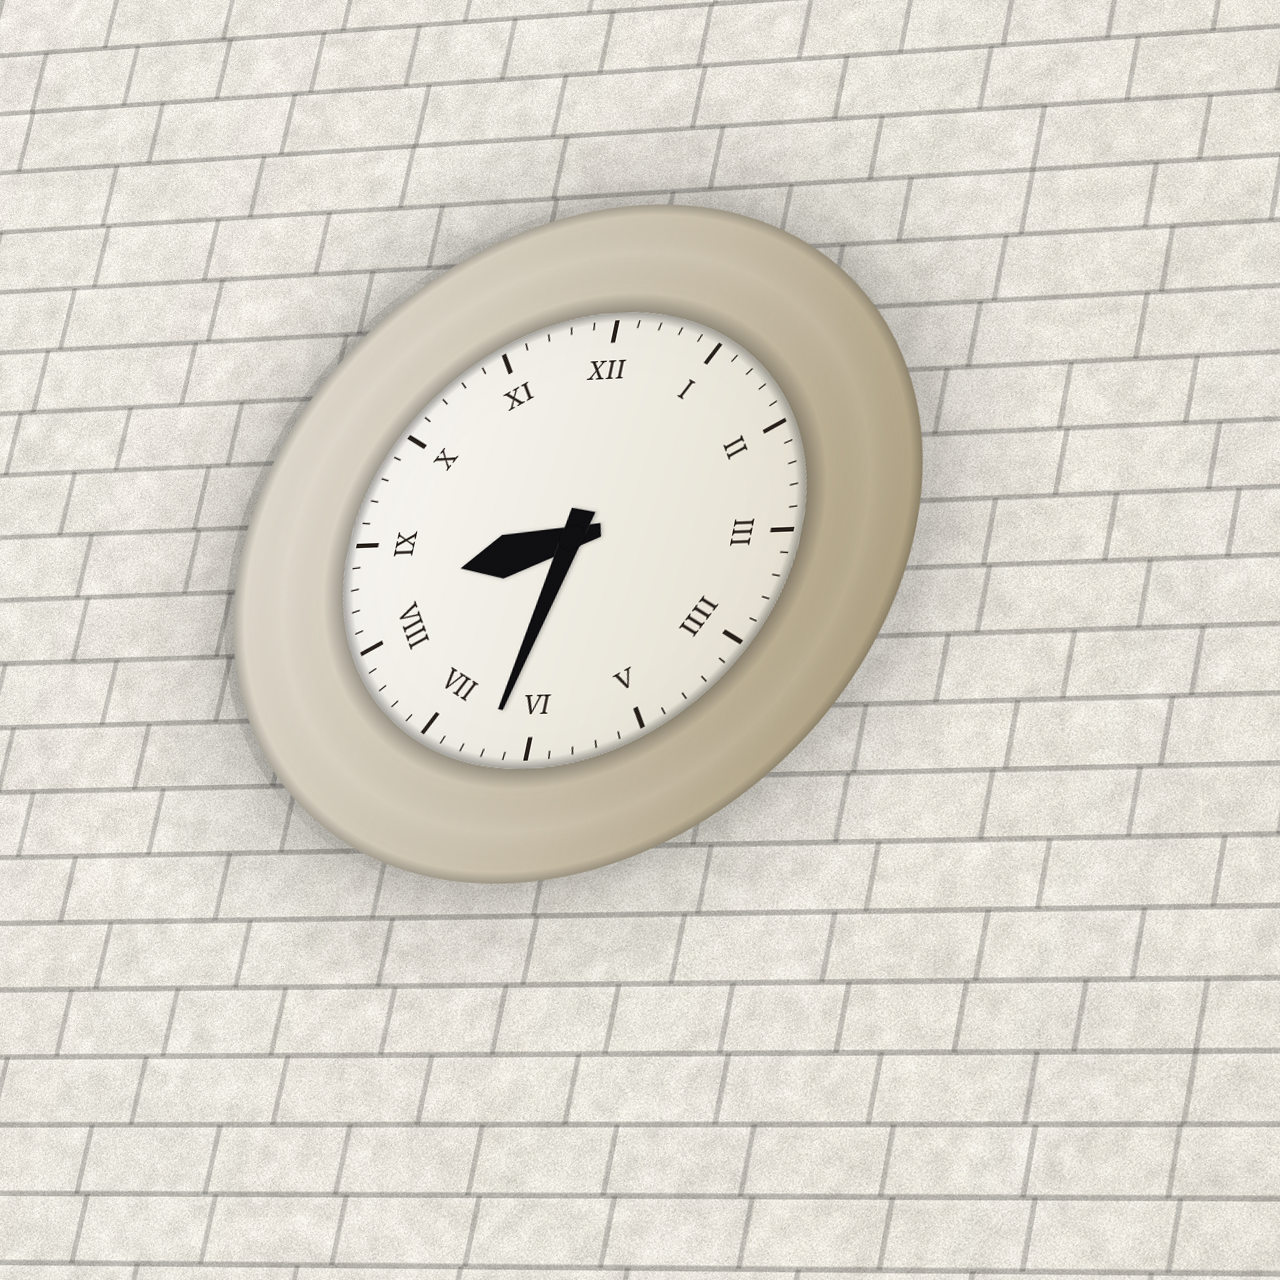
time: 8:32
